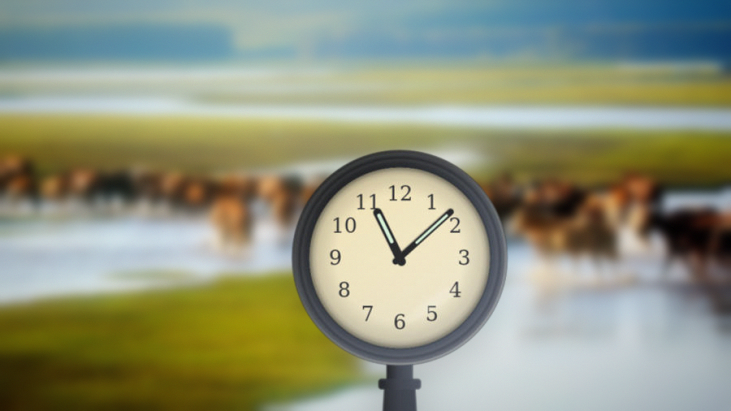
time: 11:08
